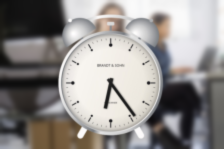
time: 6:24
